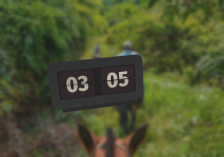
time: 3:05
